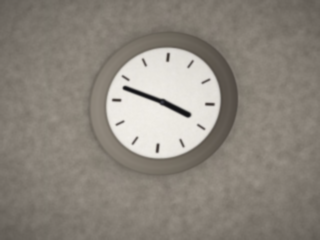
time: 3:48
